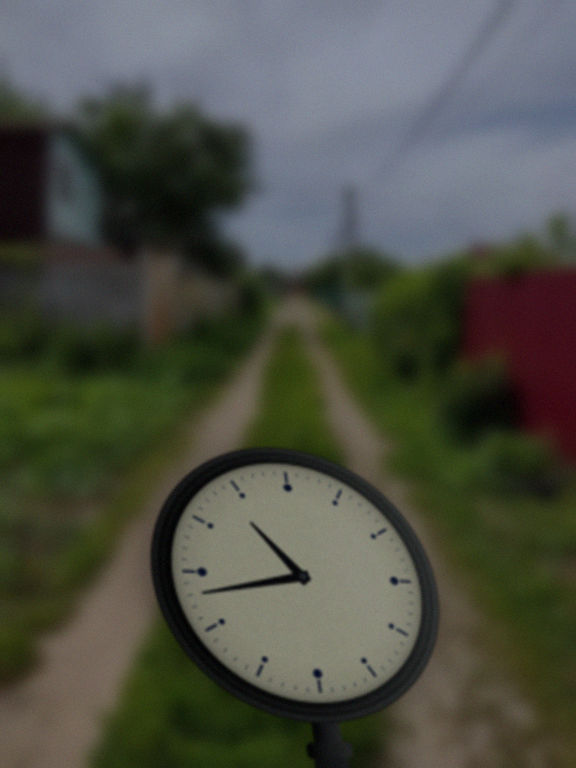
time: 10:43
